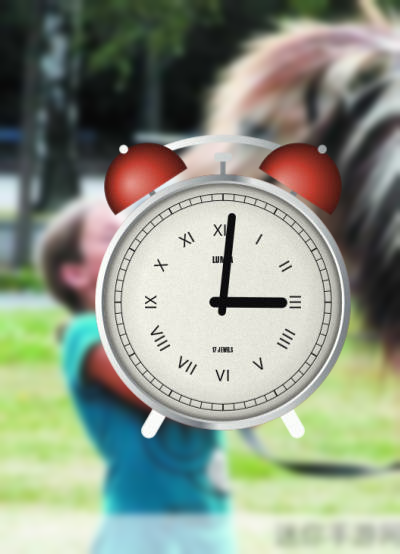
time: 3:01
